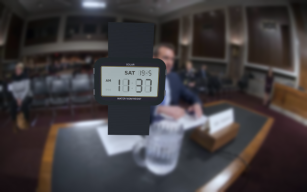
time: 11:37
